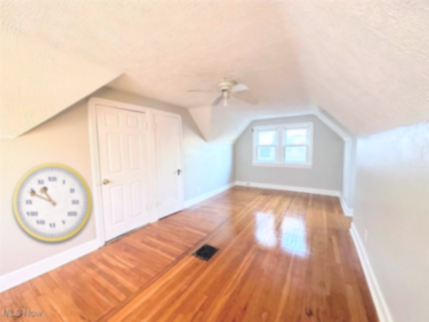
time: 10:49
